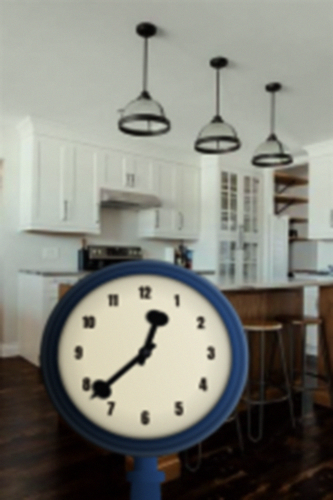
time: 12:38
